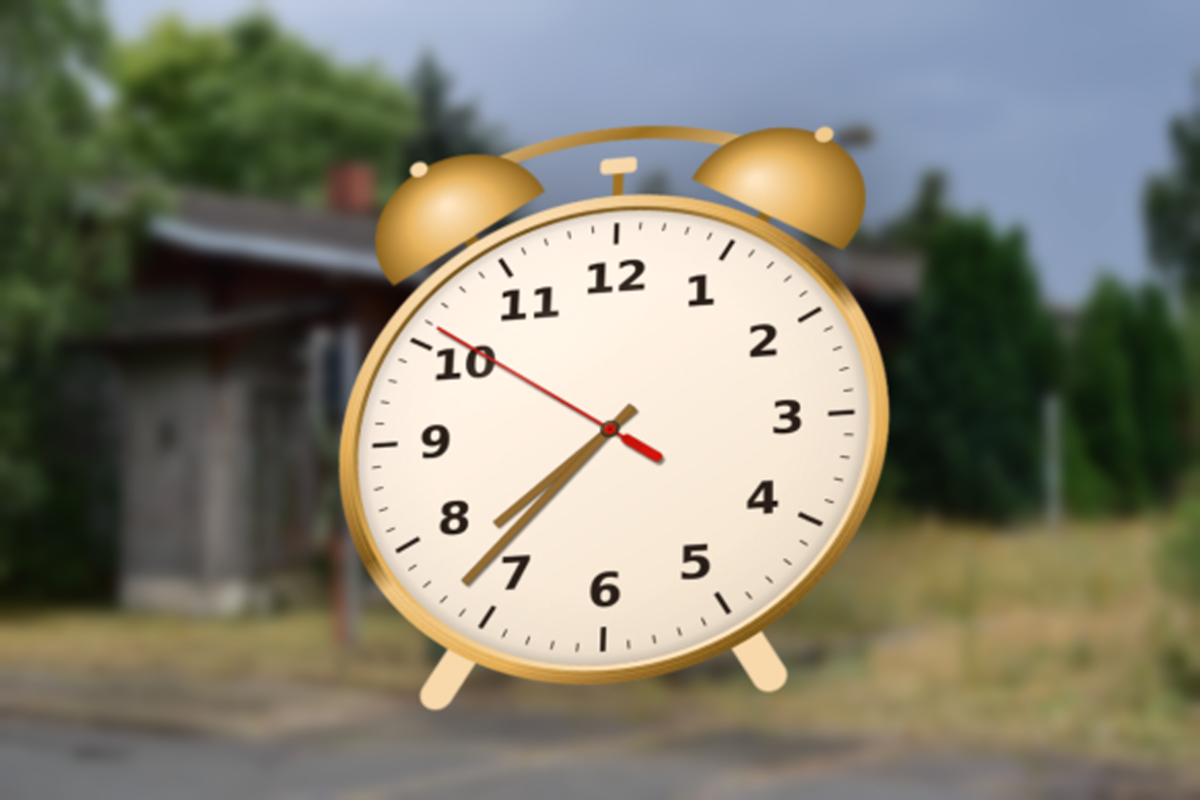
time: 7:36:51
